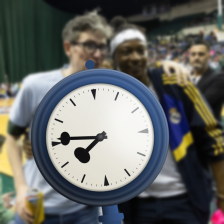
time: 7:46
